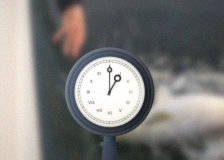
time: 1:00
